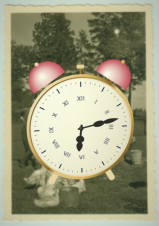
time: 6:13
